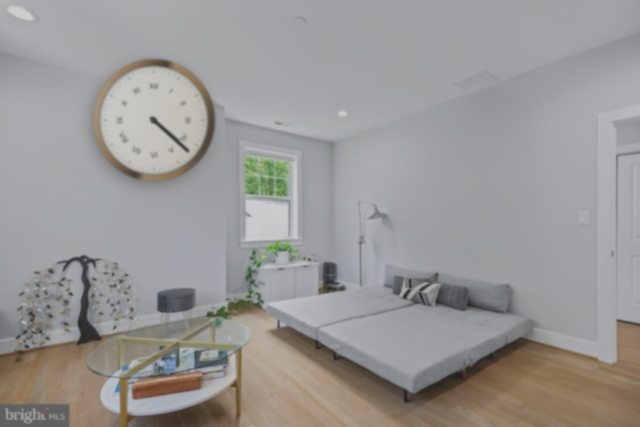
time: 4:22
